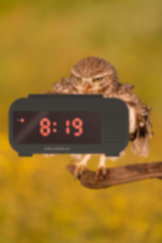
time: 8:19
